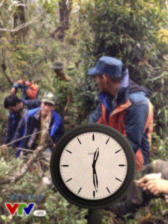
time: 12:29
